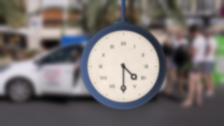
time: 4:30
